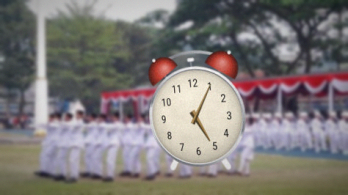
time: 5:05
